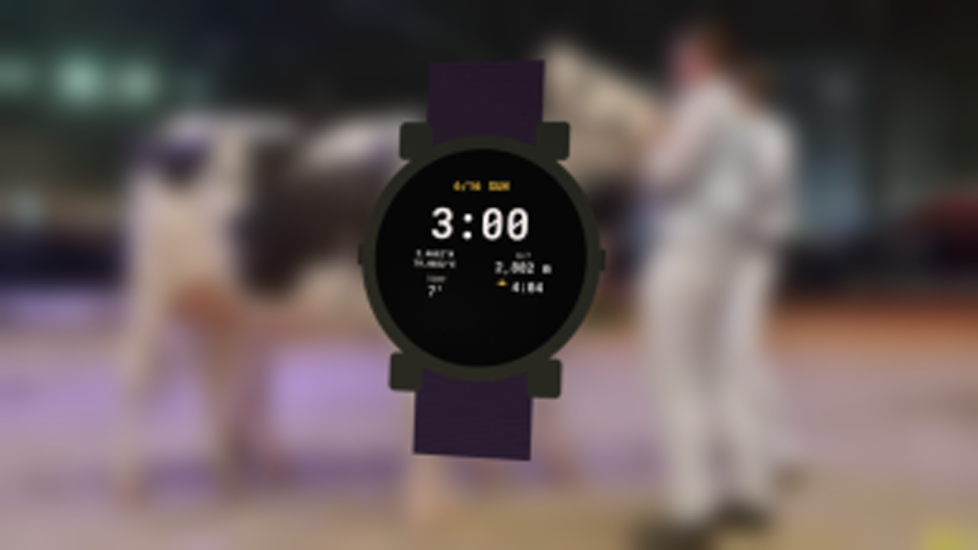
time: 3:00
